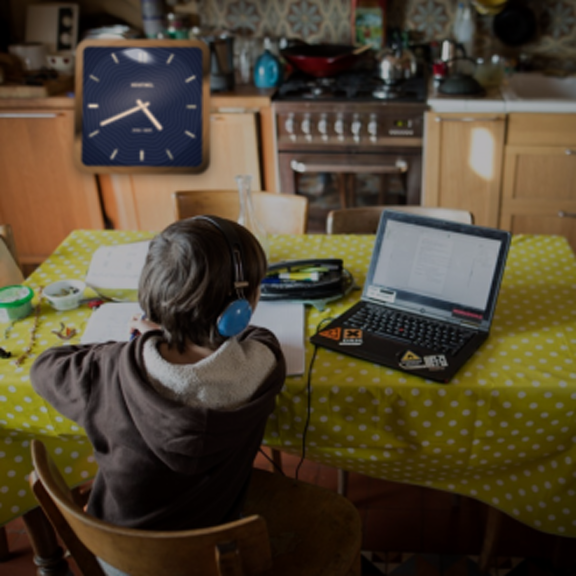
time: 4:41
